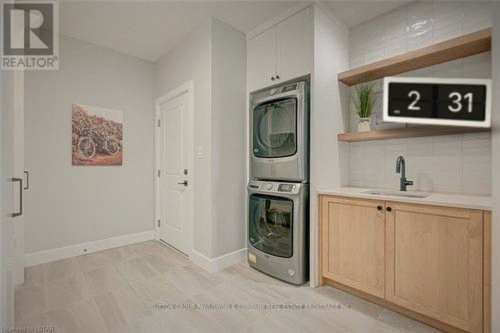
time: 2:31
